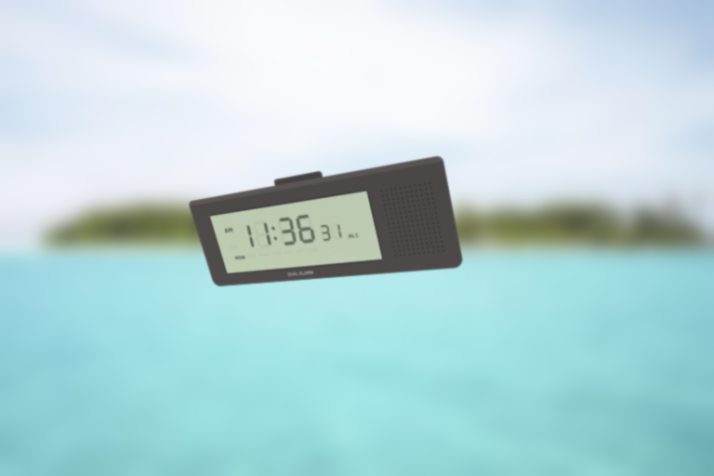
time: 11:36:31
